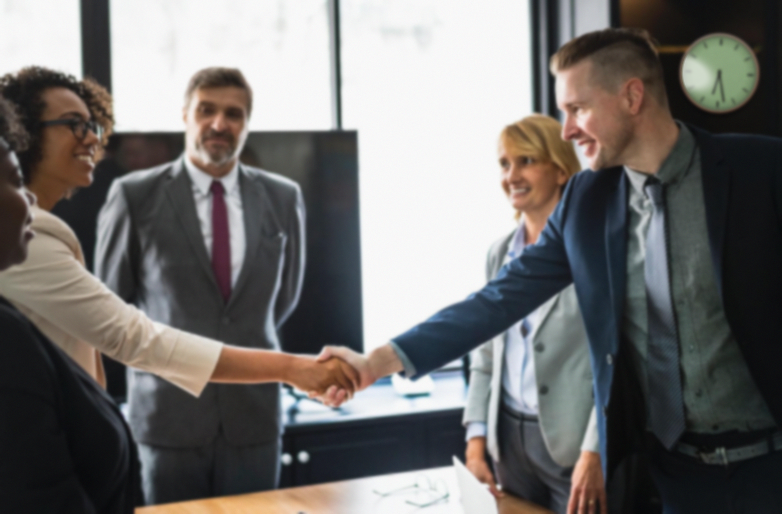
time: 6:28
